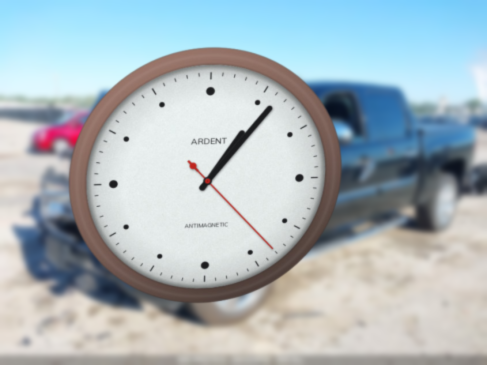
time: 1:06:23
